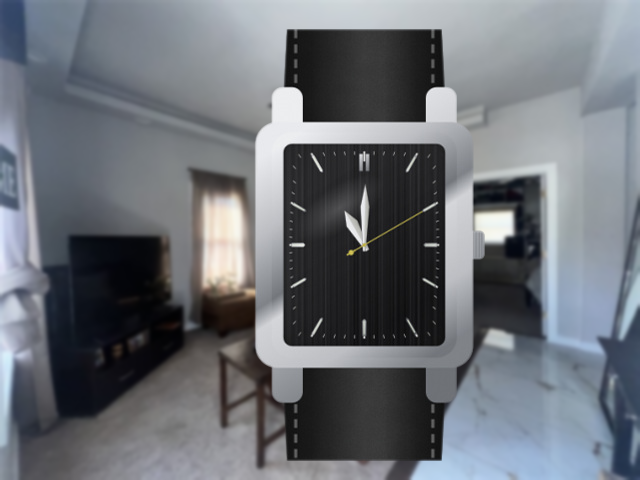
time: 11:00:10
